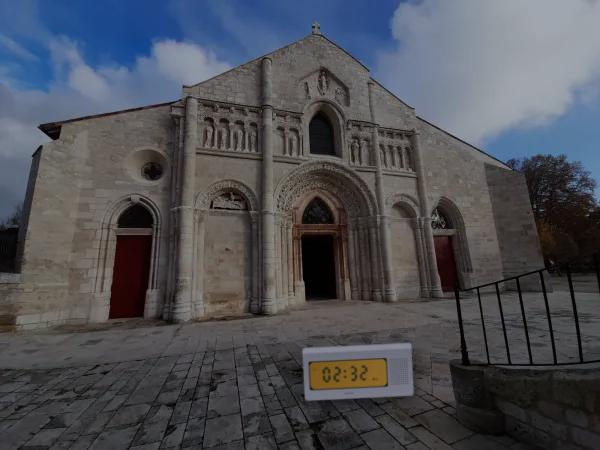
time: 2:32
